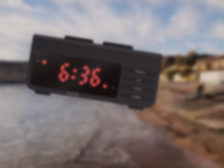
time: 6:36
